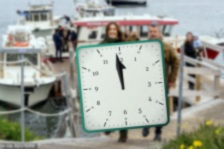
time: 11:59
